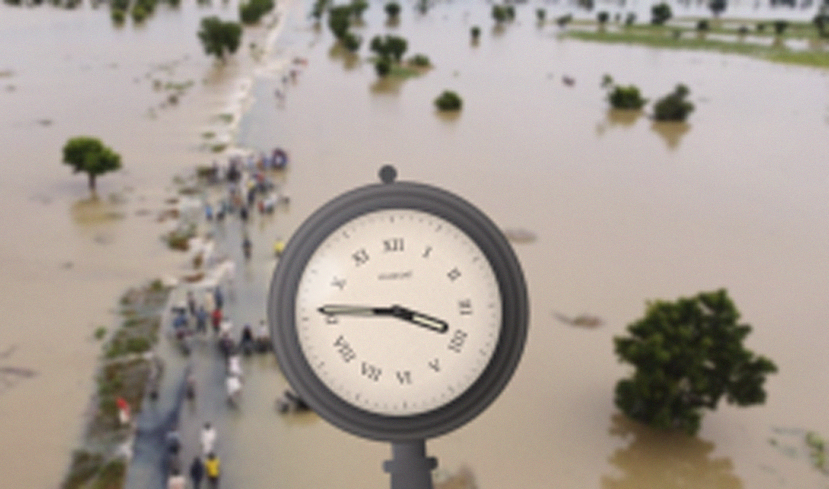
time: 3:46
